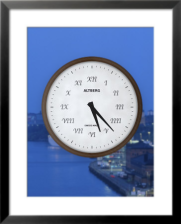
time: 5:23
